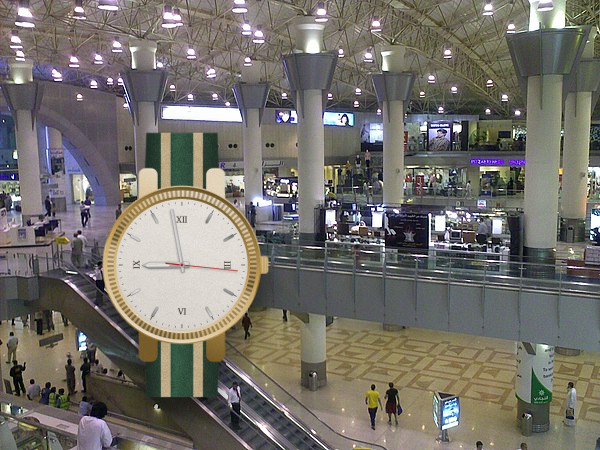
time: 8:58:16
